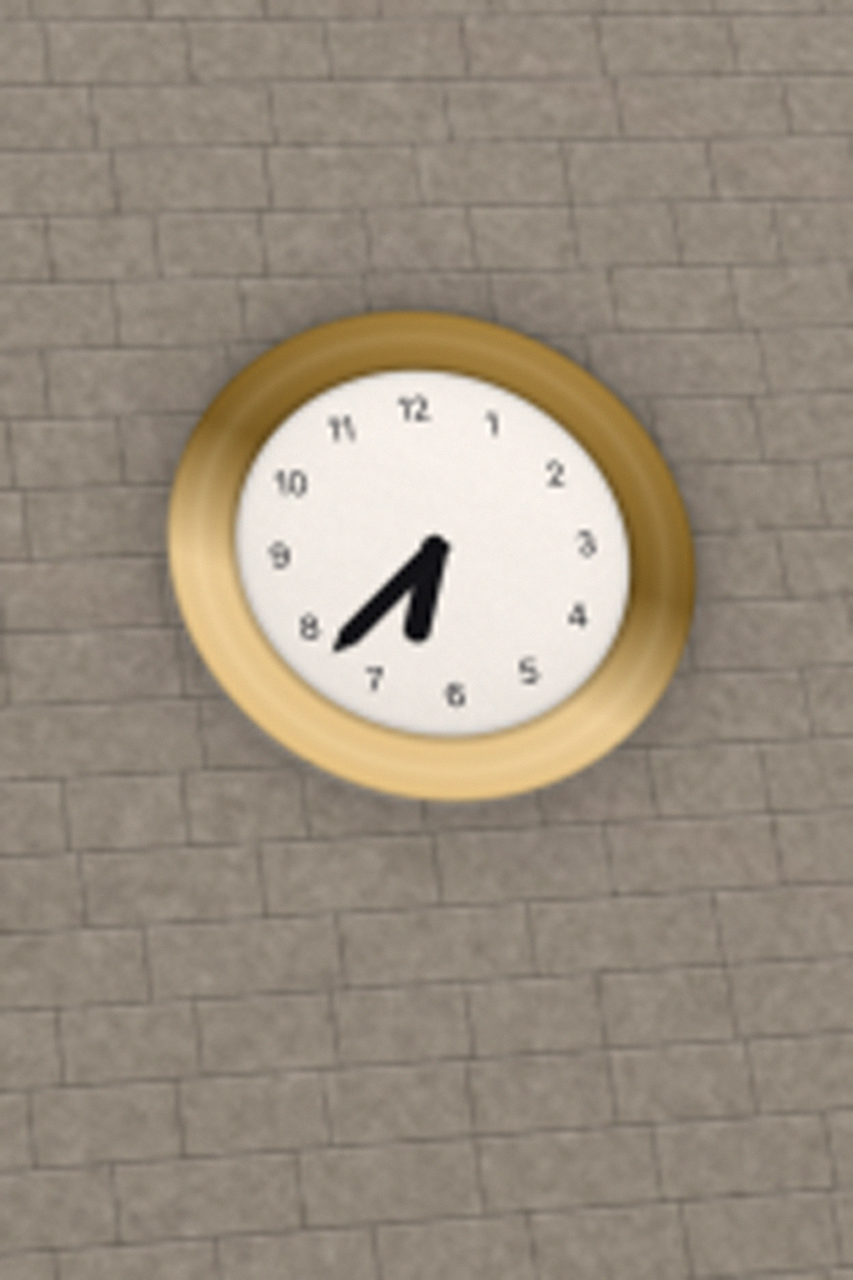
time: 6:38
